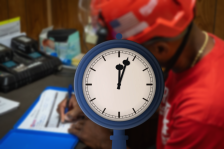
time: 12:03
